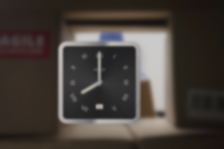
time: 8:00
